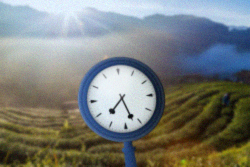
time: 7:27
